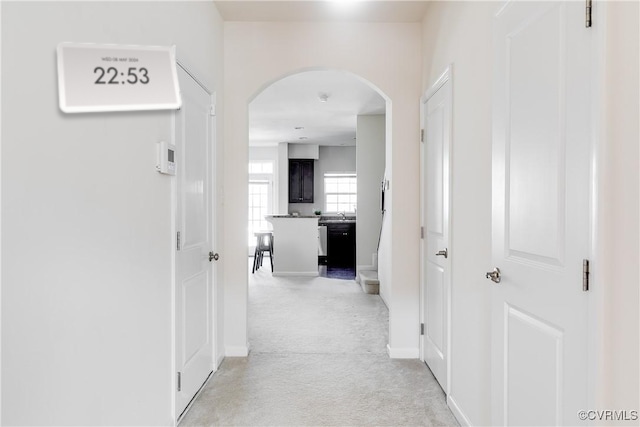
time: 22:53
